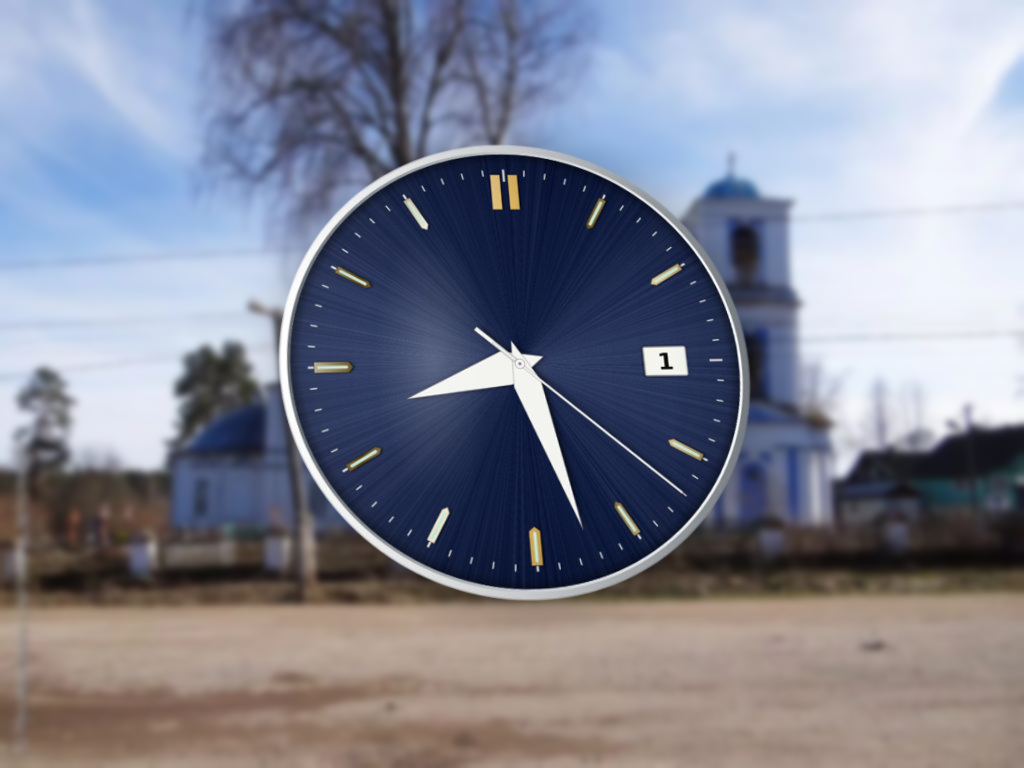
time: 8:27:22
